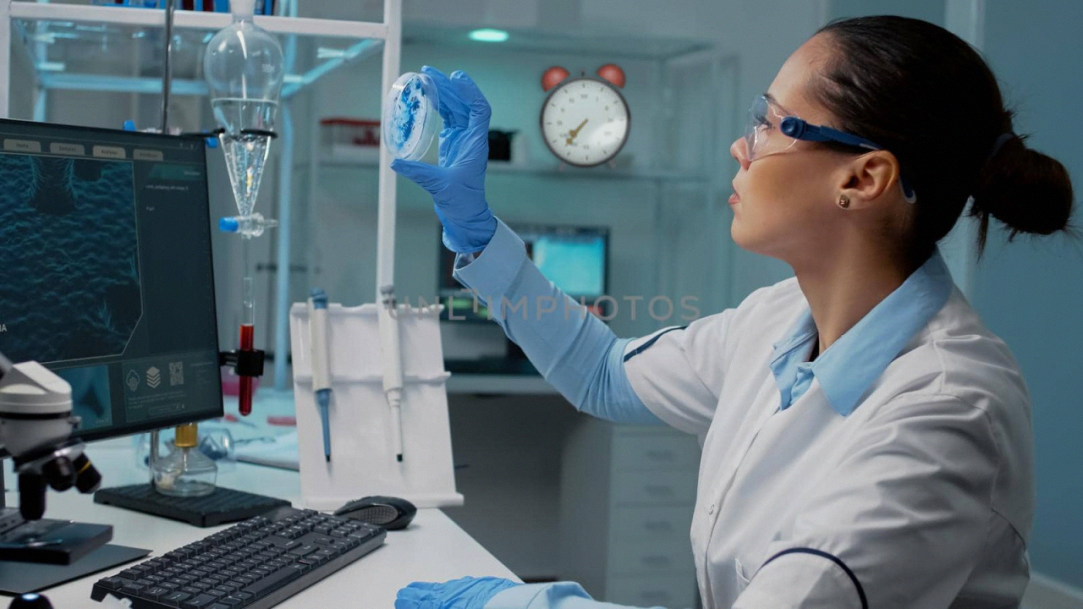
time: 7:37
